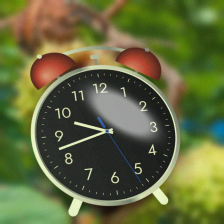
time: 9:42:26
